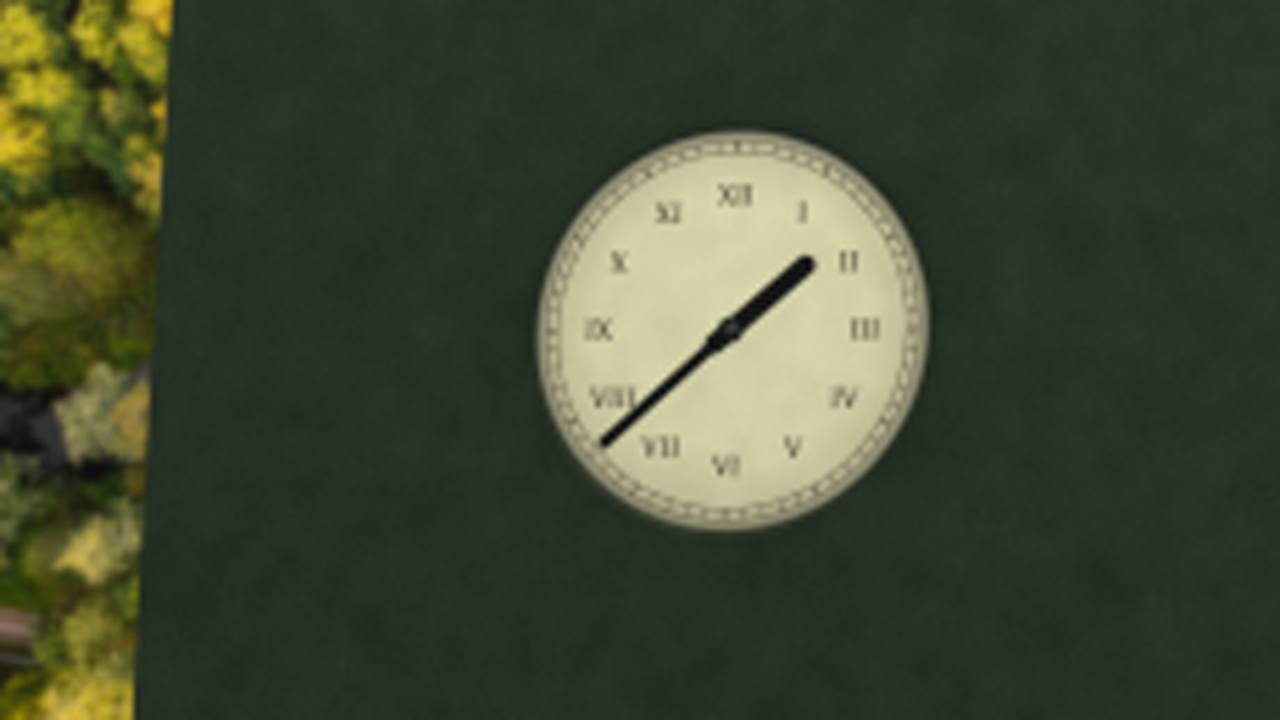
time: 1:38
